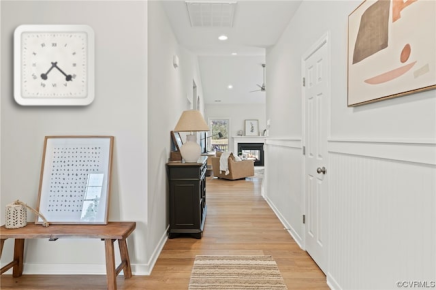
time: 7:22
